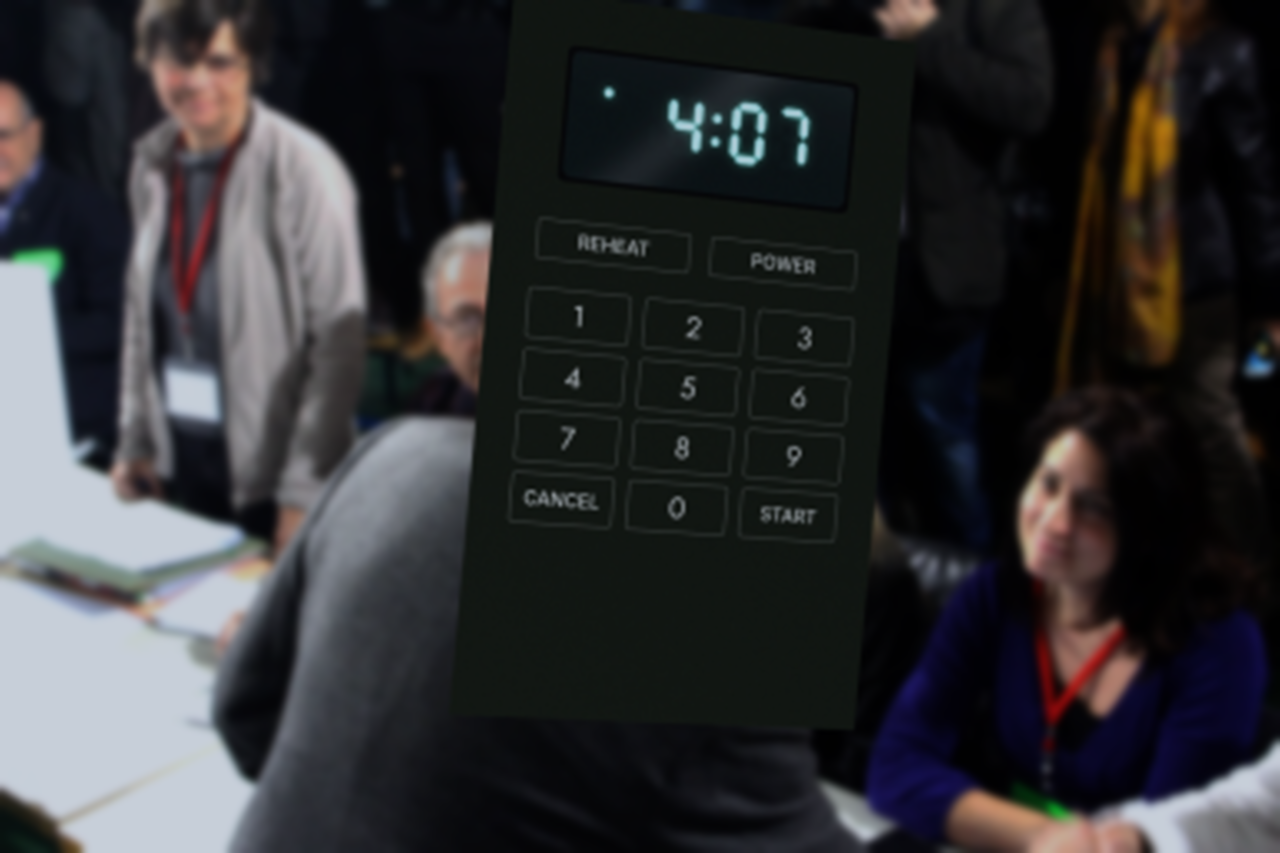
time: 4:07
